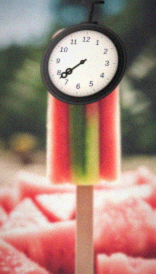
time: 7:38
